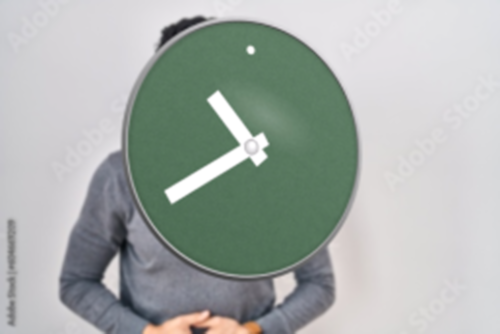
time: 10:40
